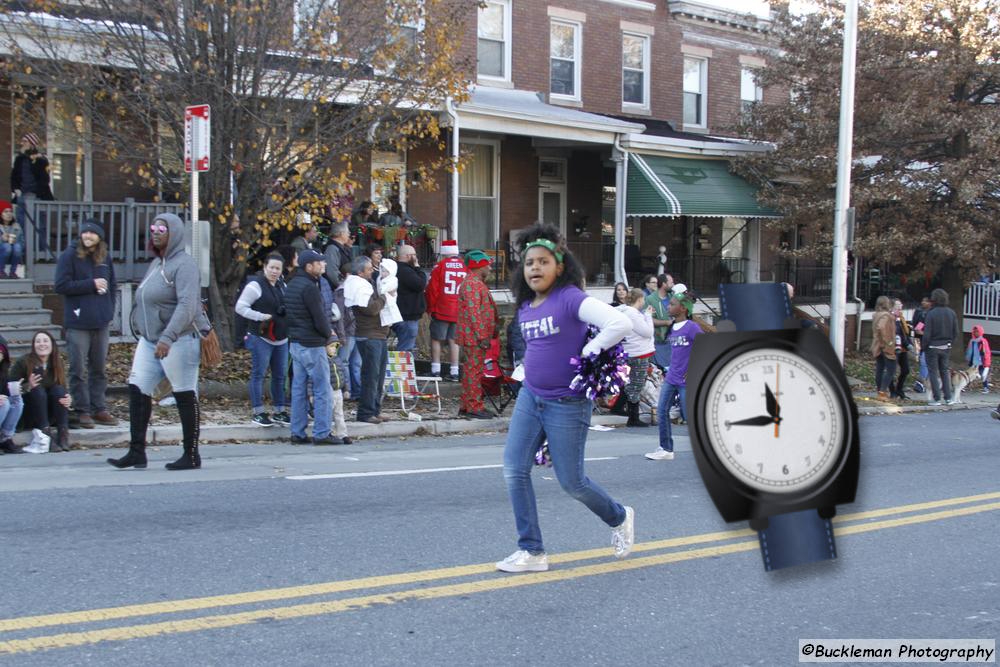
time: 11:45:02
